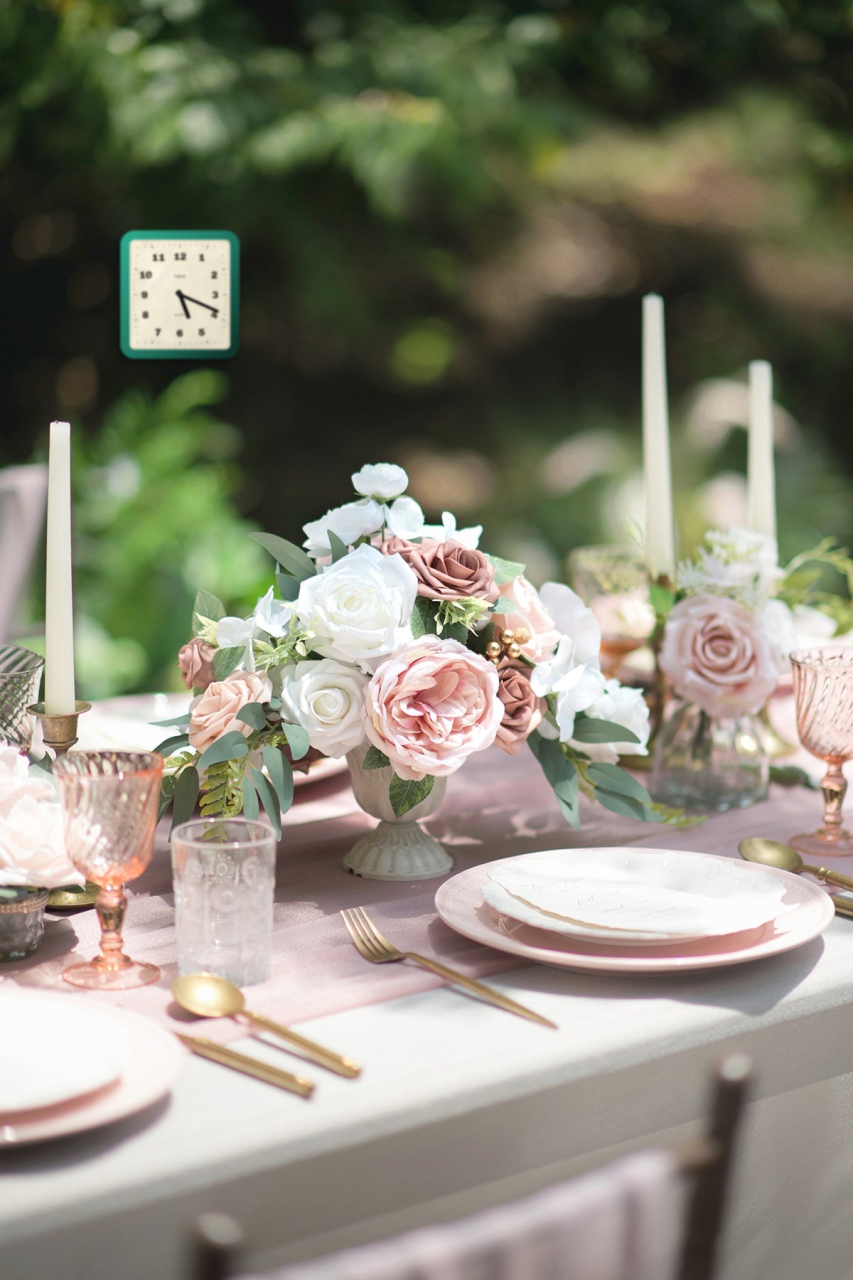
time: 5:19
